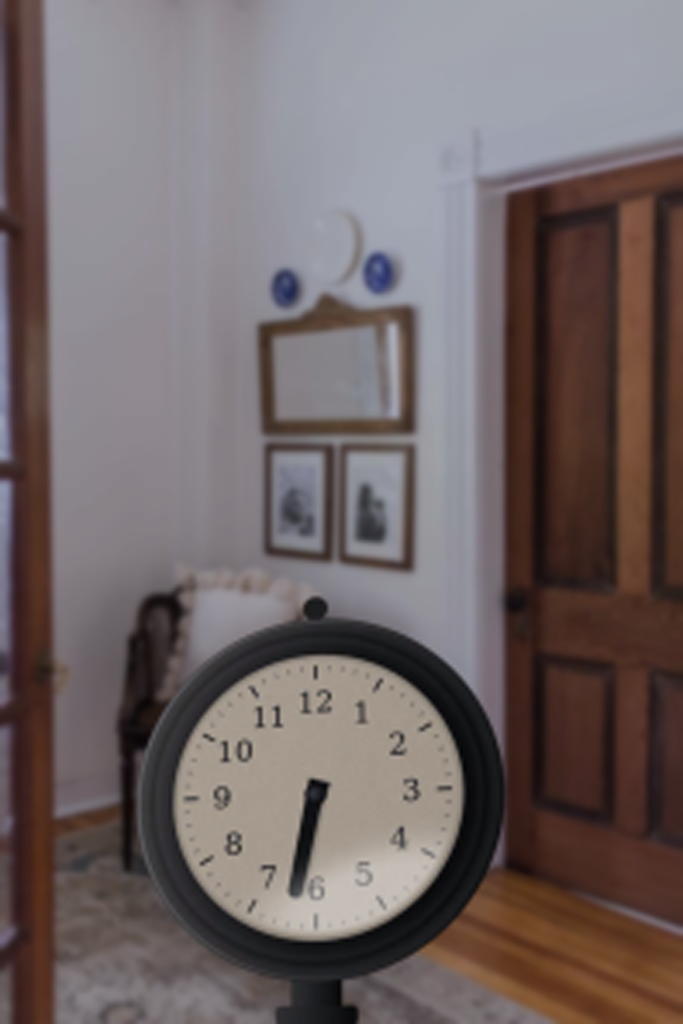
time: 6:32
